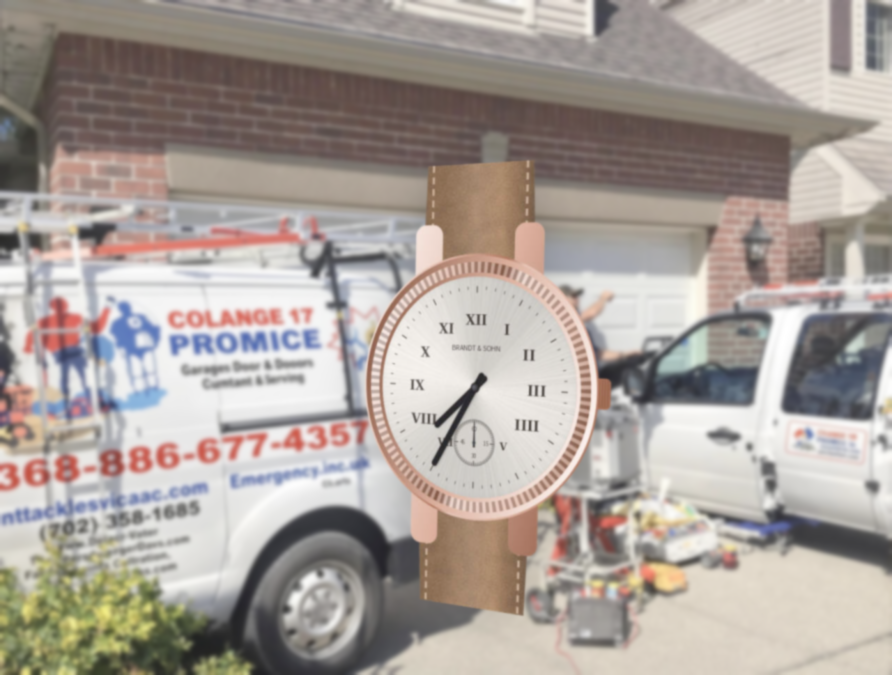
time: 7:35
